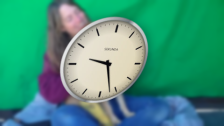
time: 9:27
